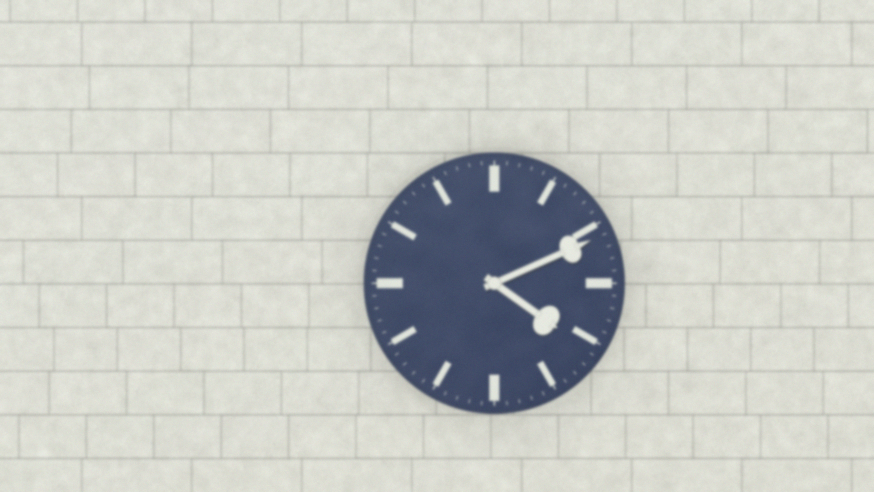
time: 4:11
